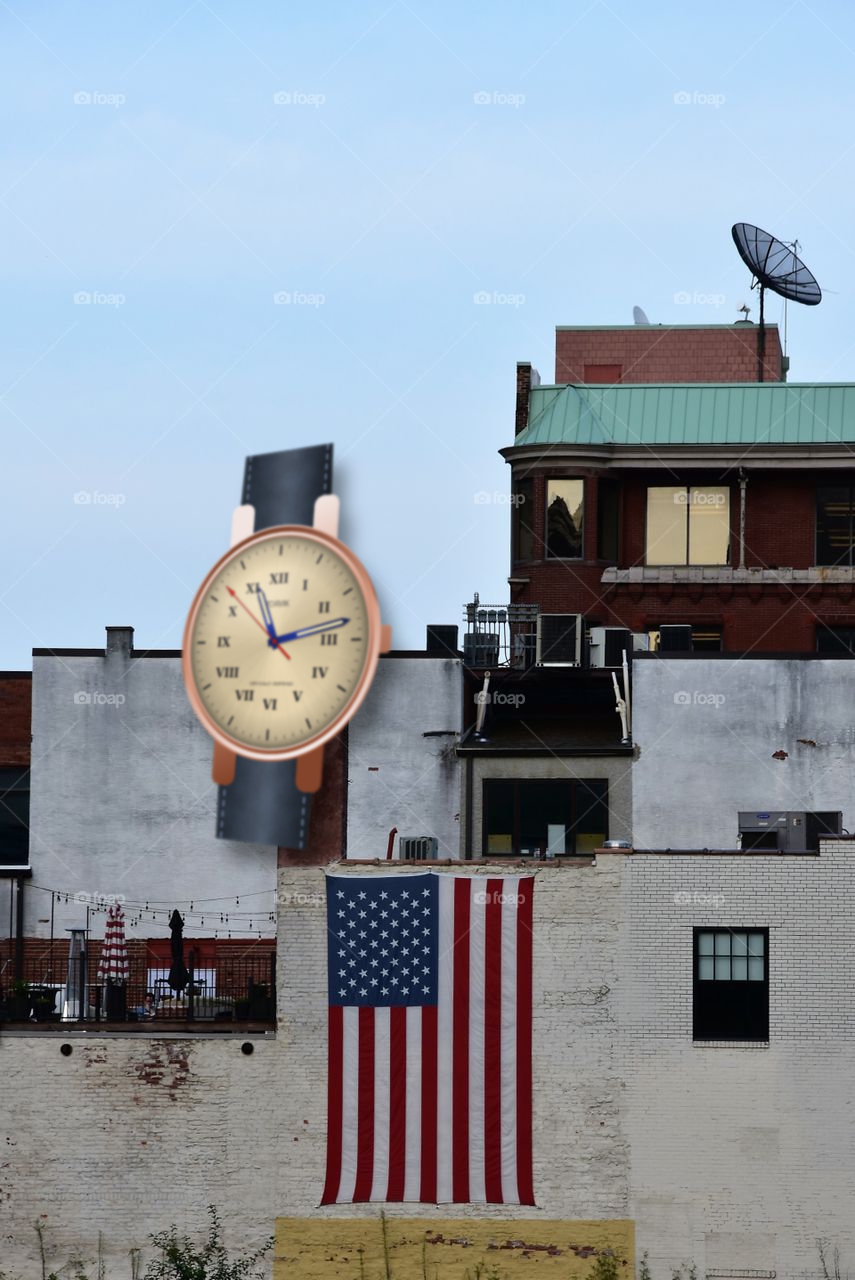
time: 11:12:52
